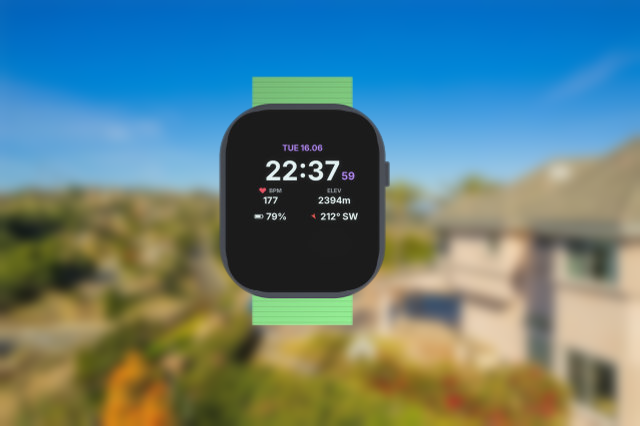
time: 22:37:59
